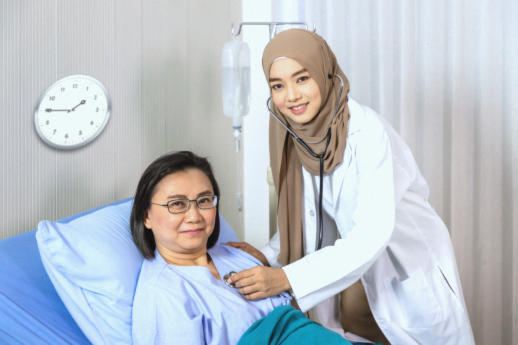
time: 1:45
